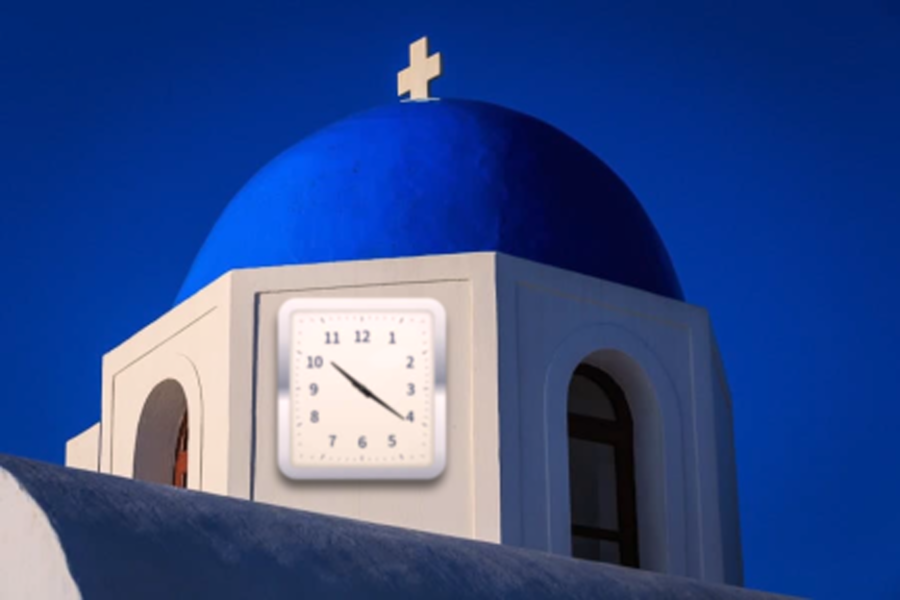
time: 10:21
